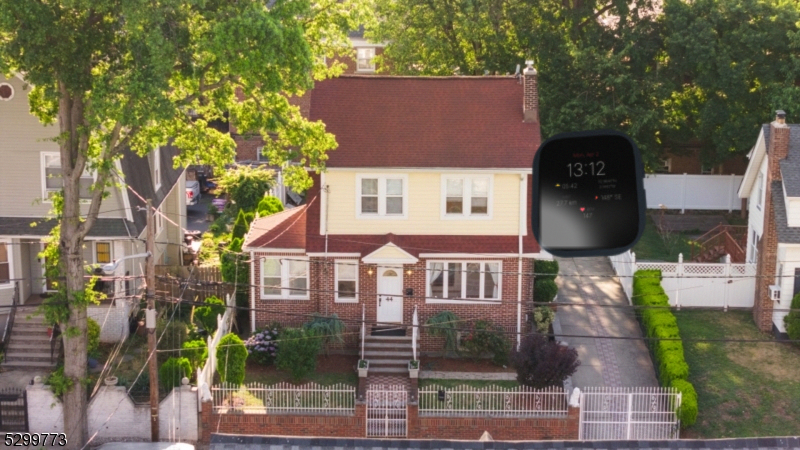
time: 13:12
